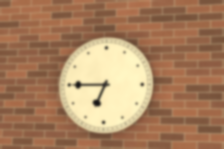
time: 6:45
